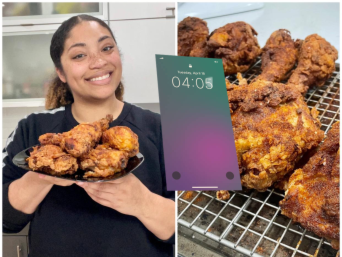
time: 4:05
